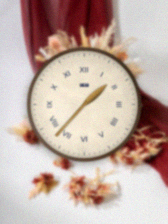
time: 1:37
